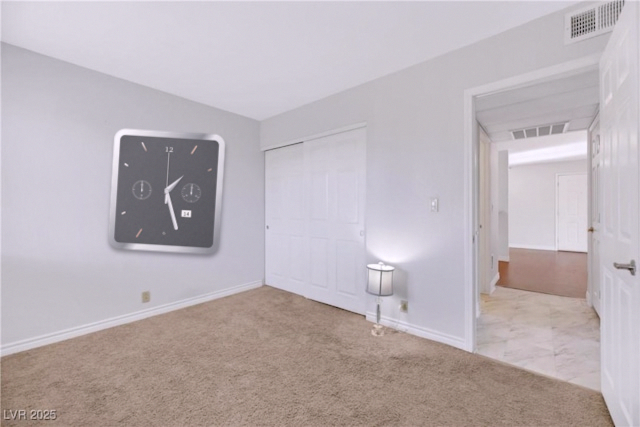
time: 1:27
